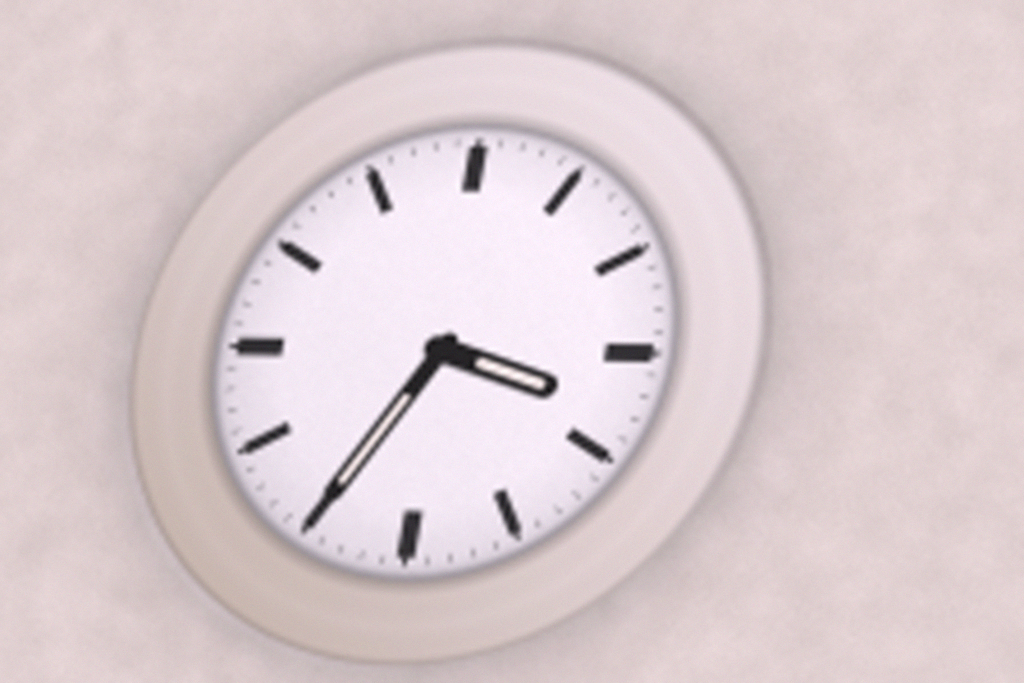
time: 3:35
